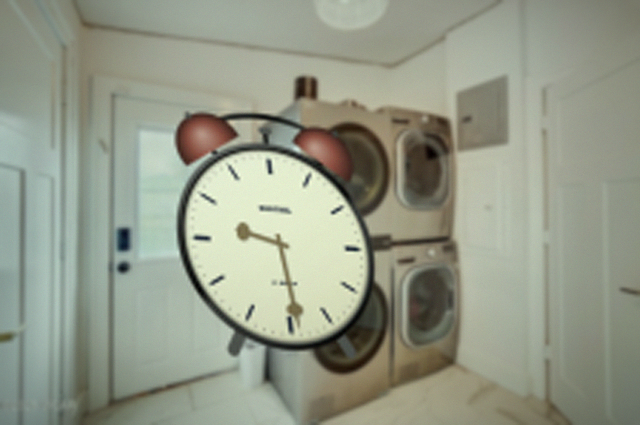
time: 9:29
